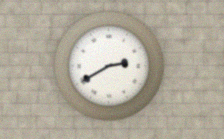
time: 2:40
